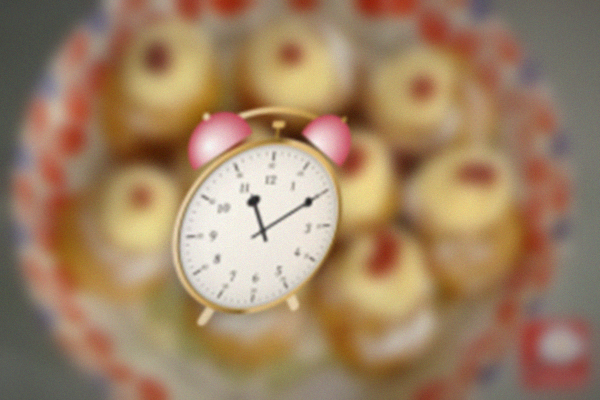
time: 11:10
